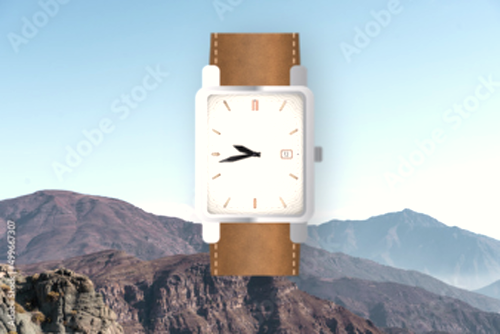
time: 9:43
